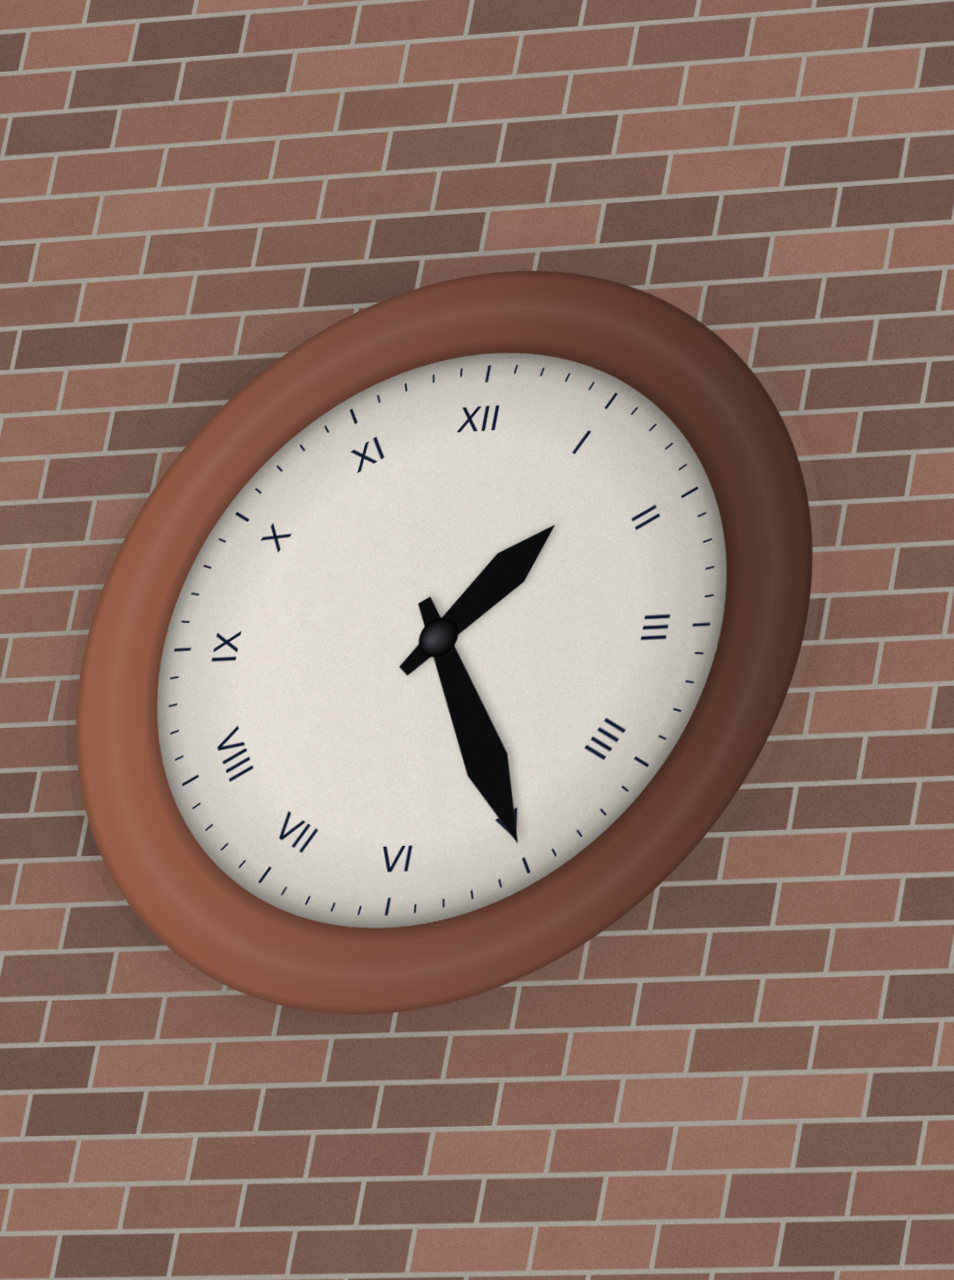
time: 1:25
